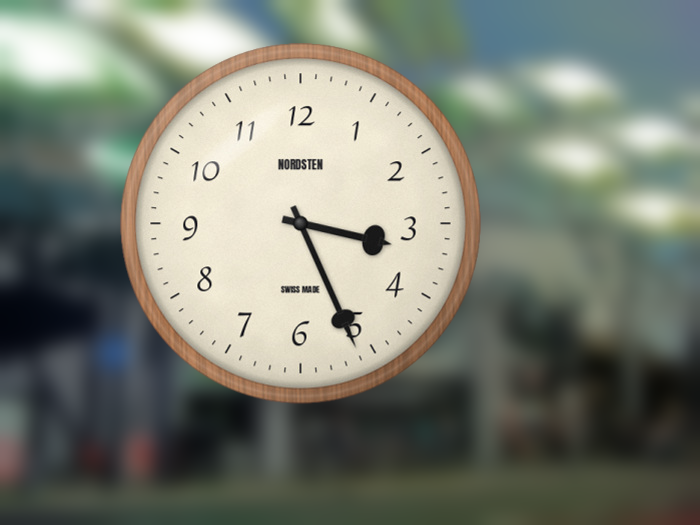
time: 3:26
